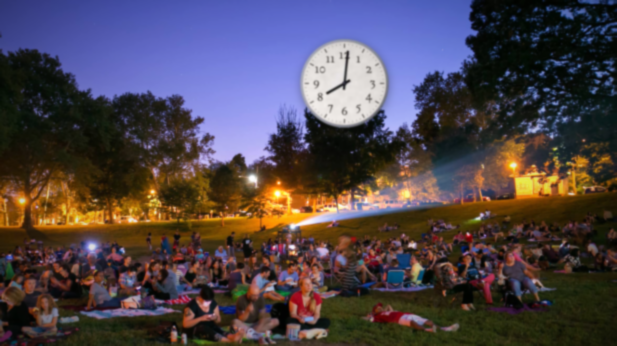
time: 8:01
